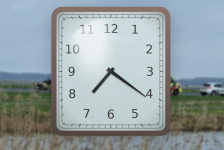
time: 7:21
